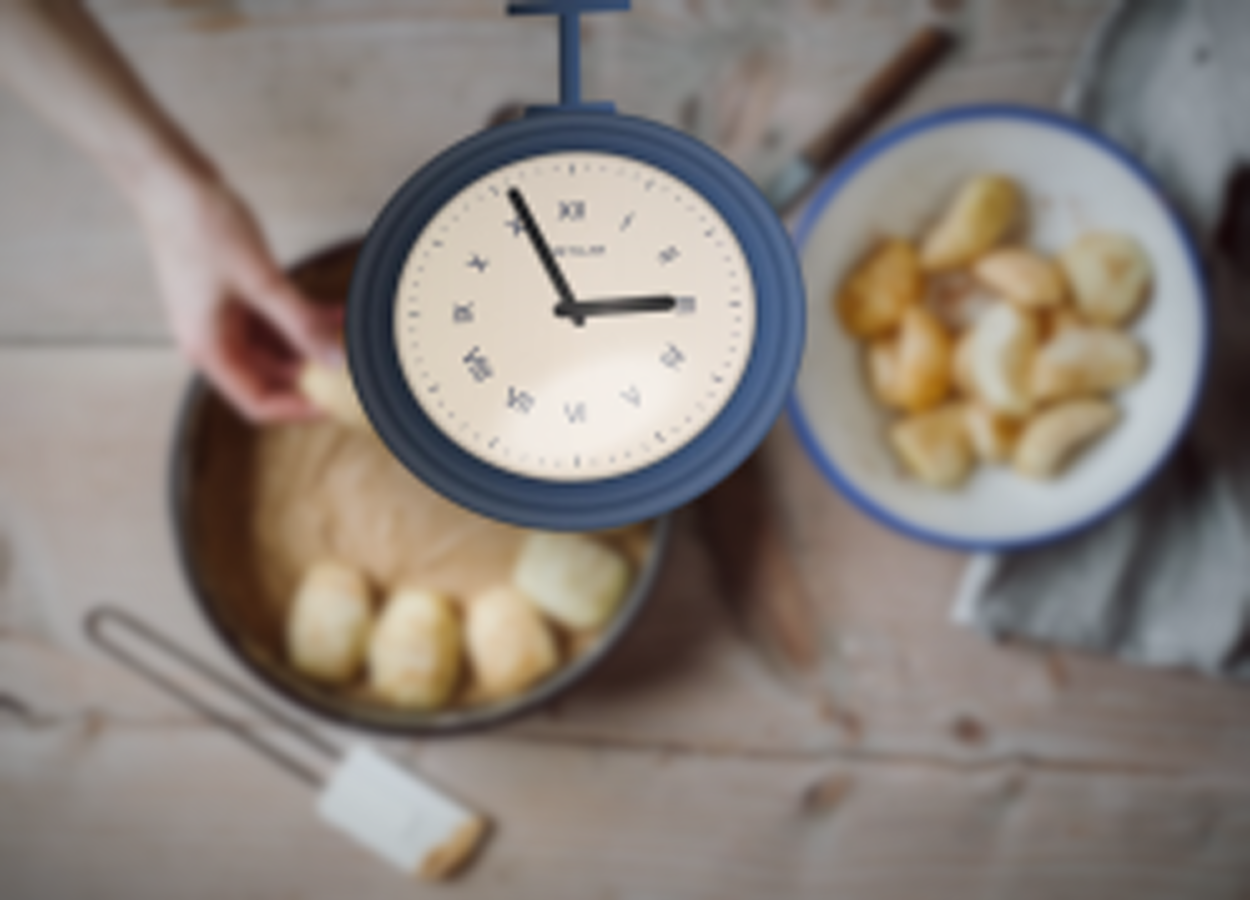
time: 2:56
